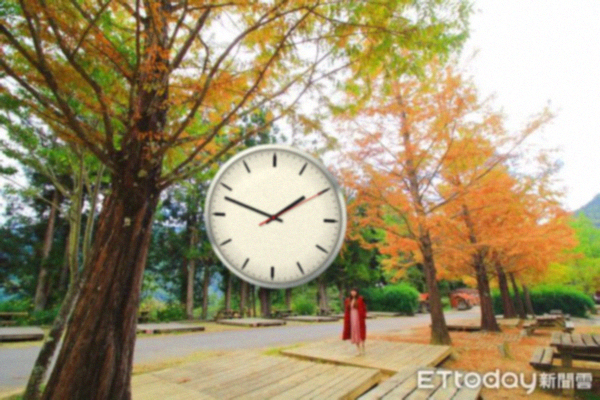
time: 1:48:10
